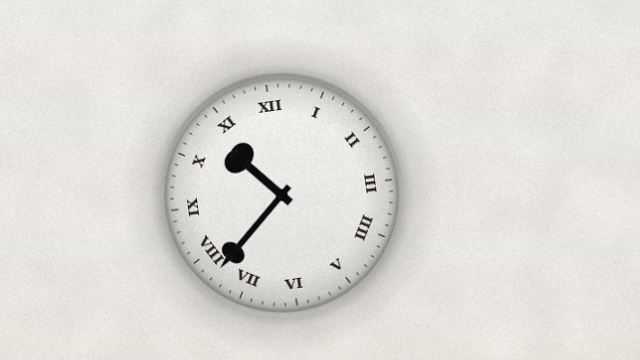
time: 10:38
